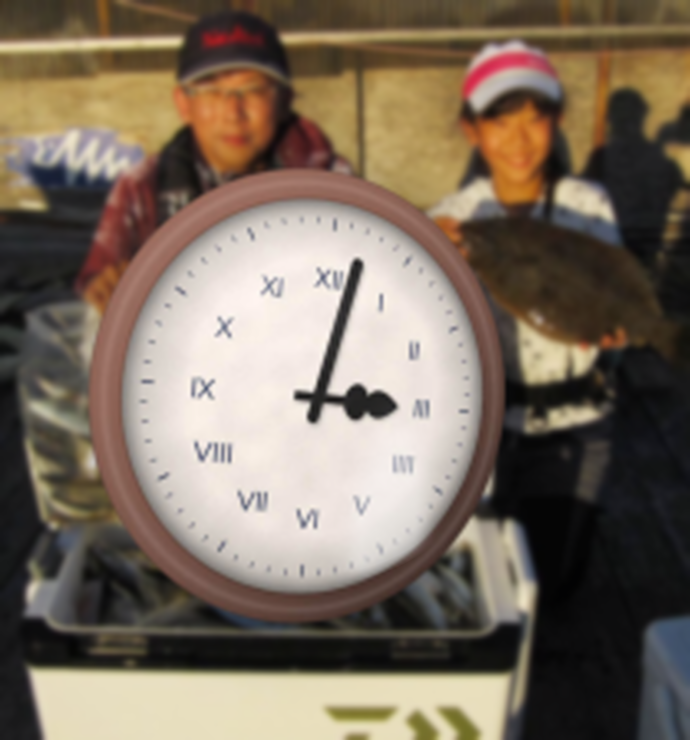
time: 3:02
